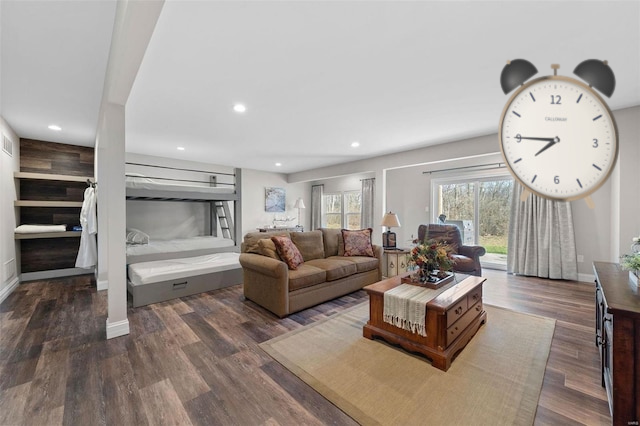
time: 7:45
